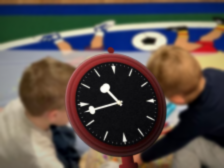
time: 10:43
